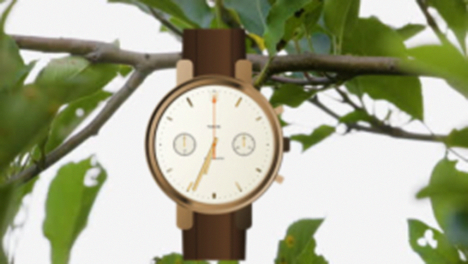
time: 6:34
